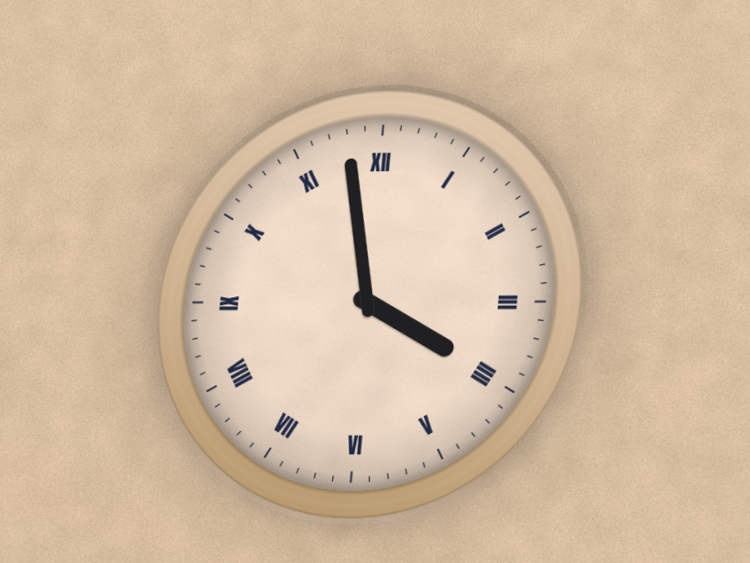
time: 3:58
